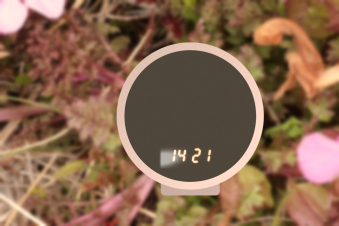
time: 14:21
